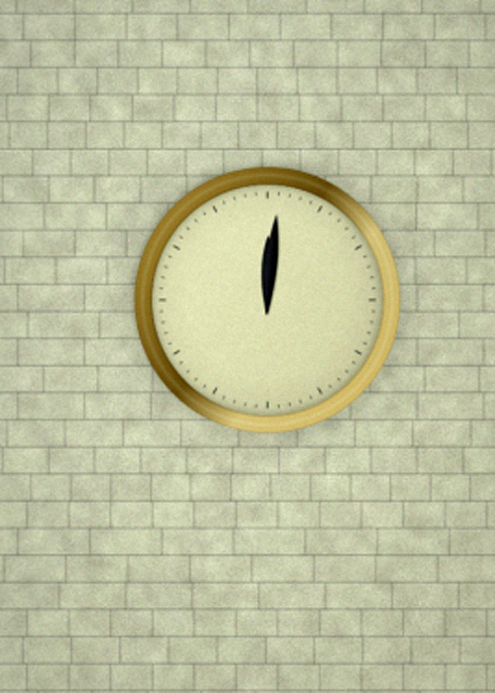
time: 12:01
